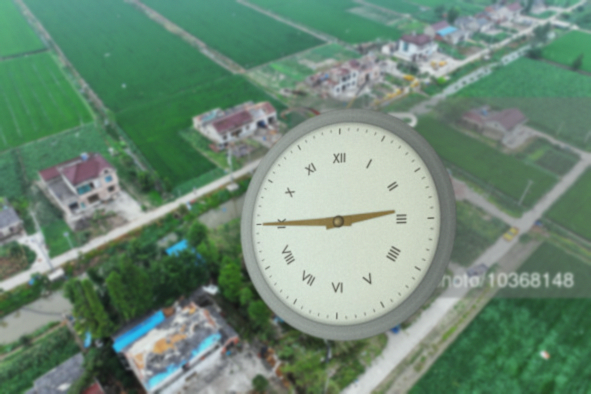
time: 2:45
